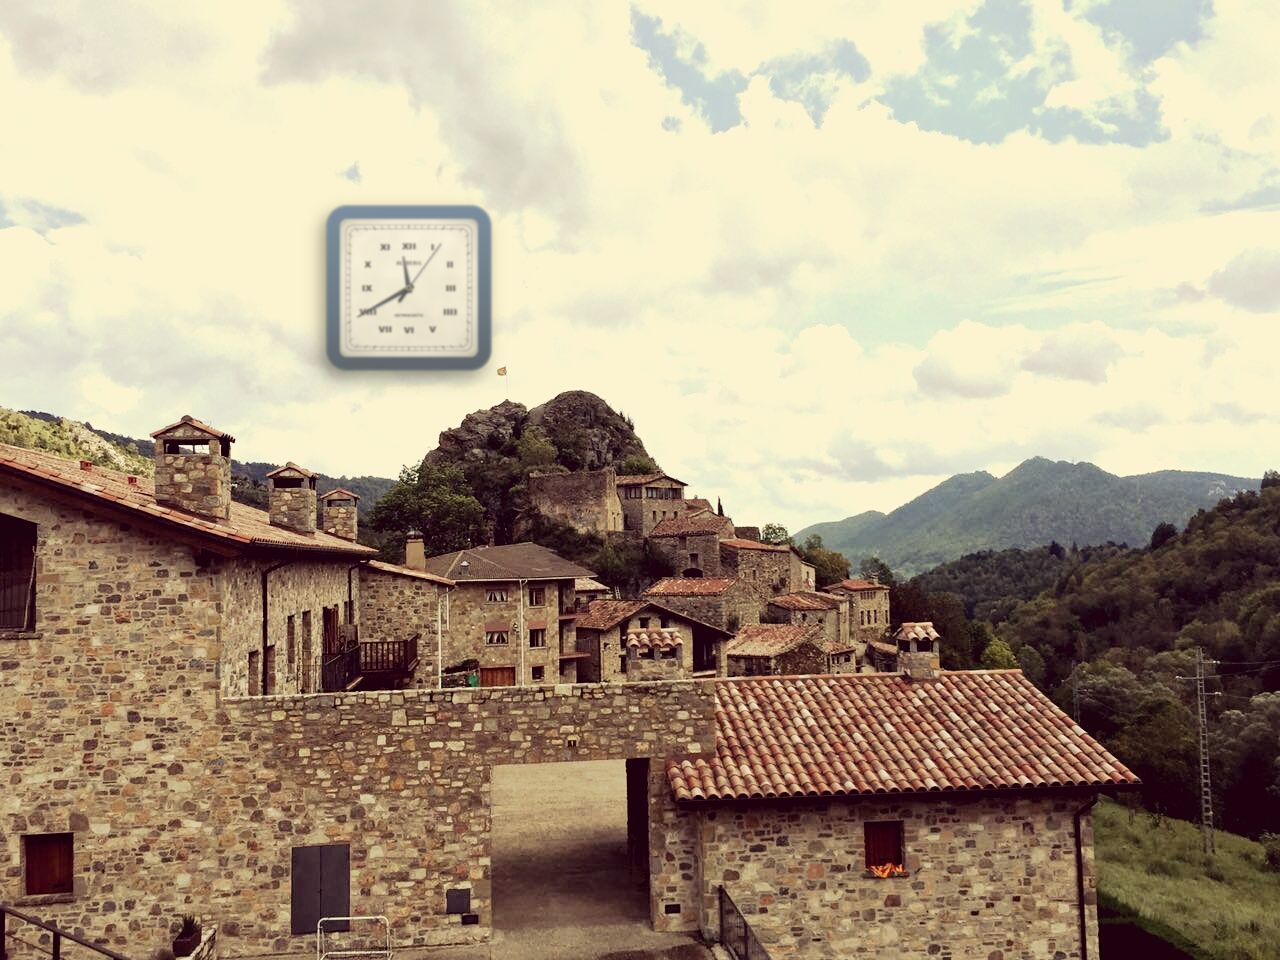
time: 11:40:06
